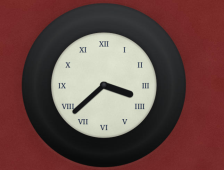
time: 3:38
